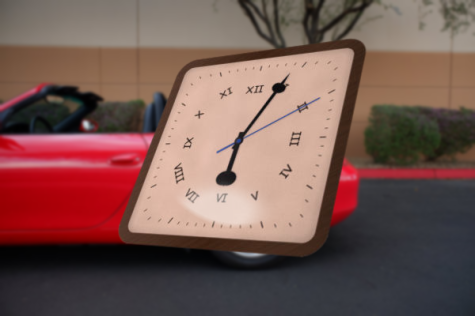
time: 6:04:10
